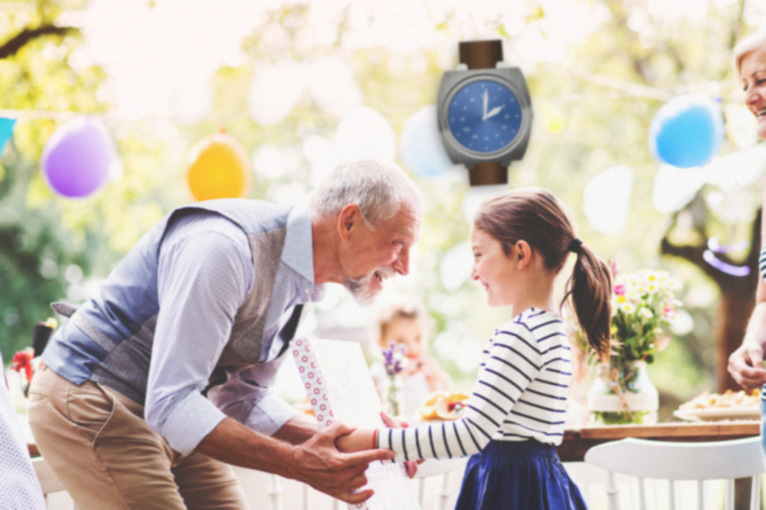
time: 2:01
